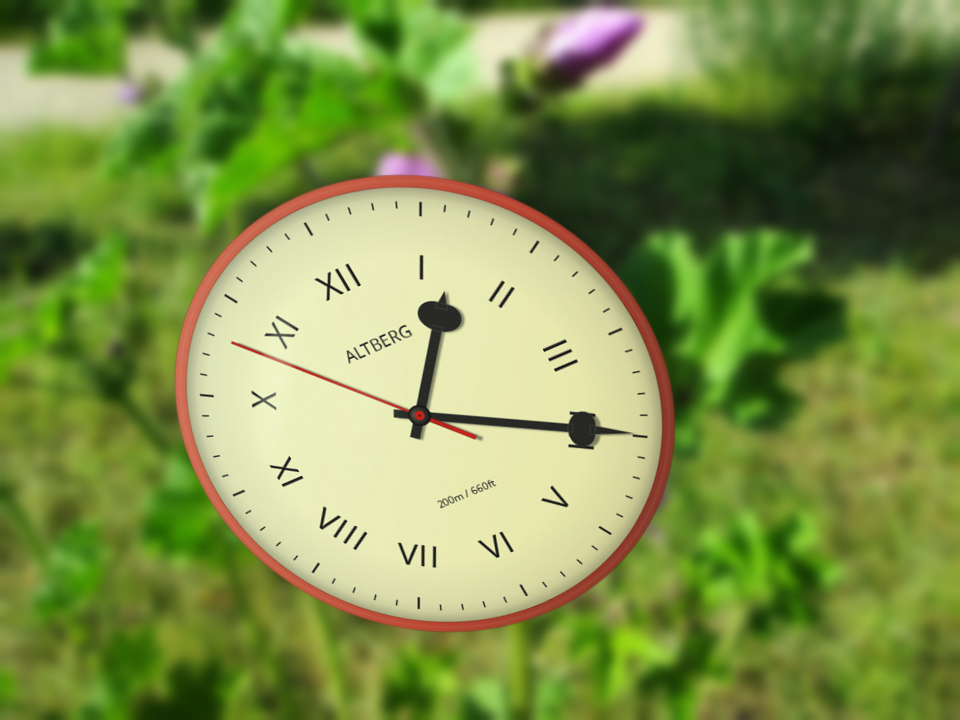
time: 1:19:53
